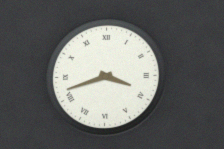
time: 3:42
